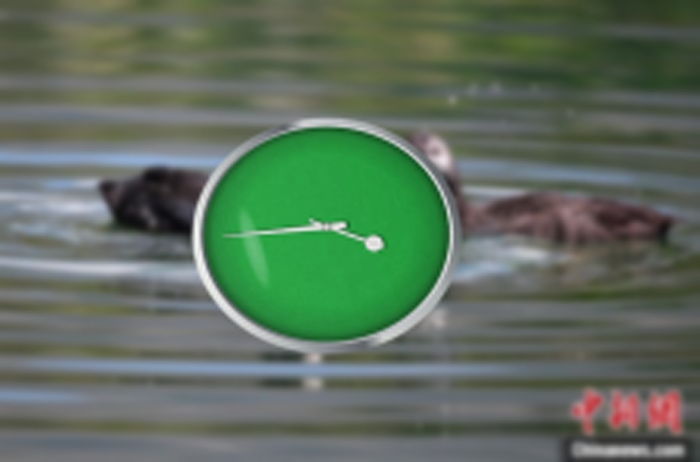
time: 3:44
